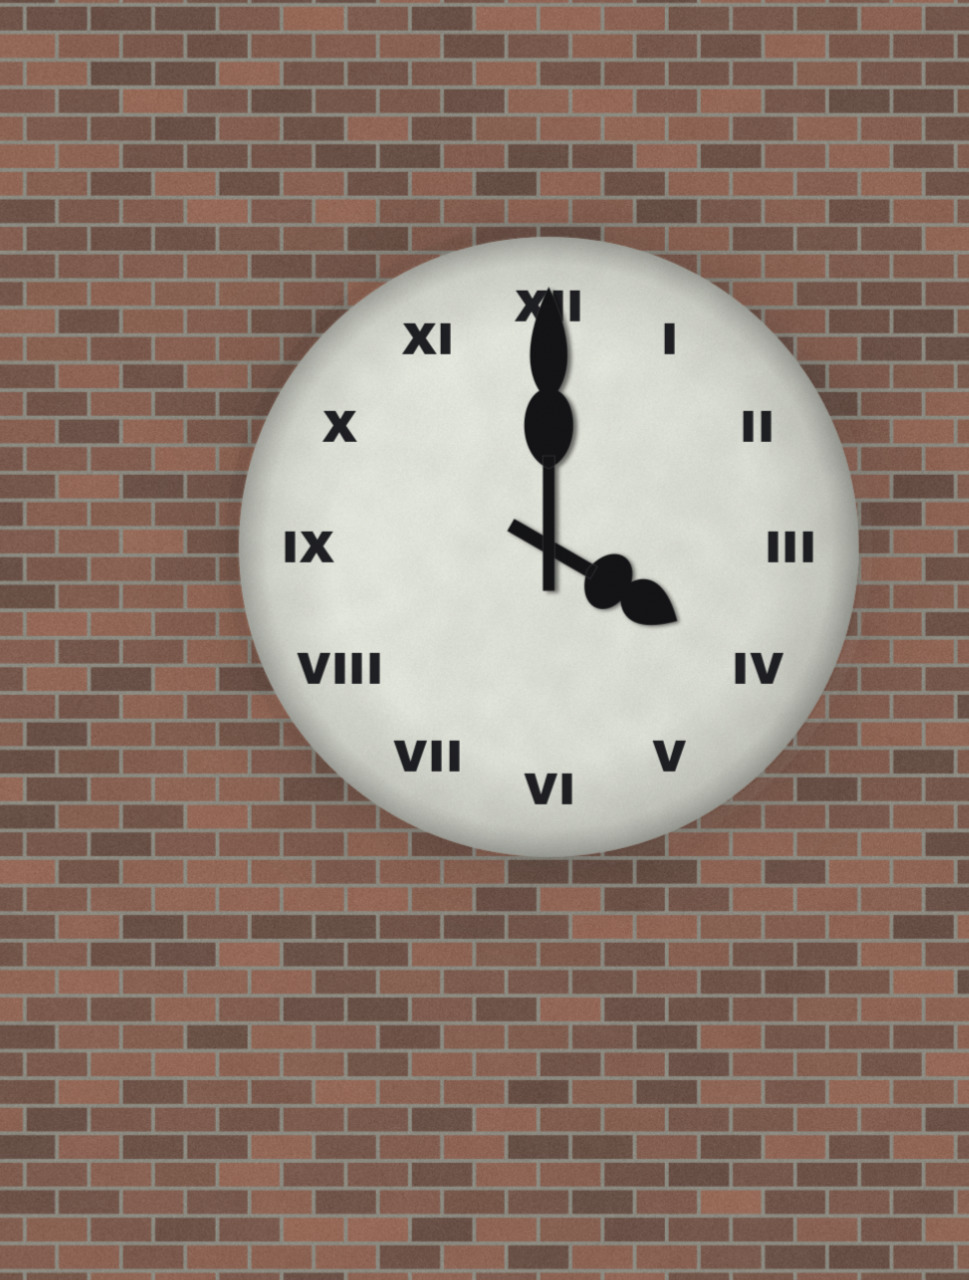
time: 4:00
